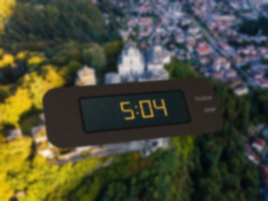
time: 5:04
